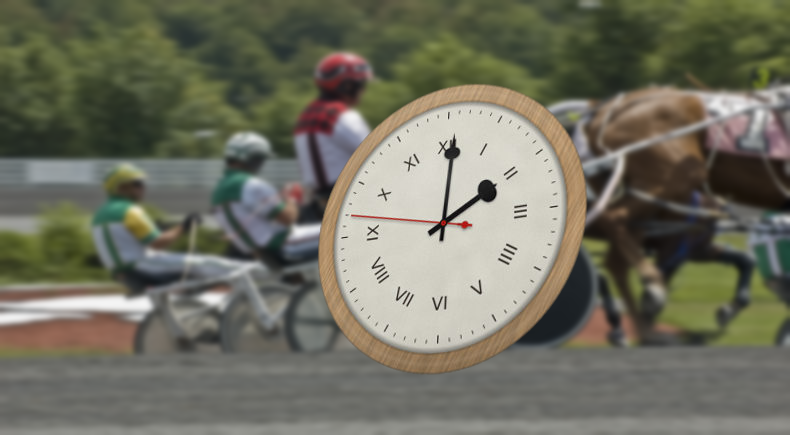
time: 2:00:47
